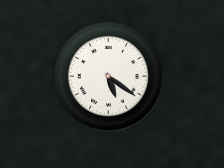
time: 5:21
